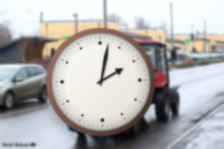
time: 2:02
